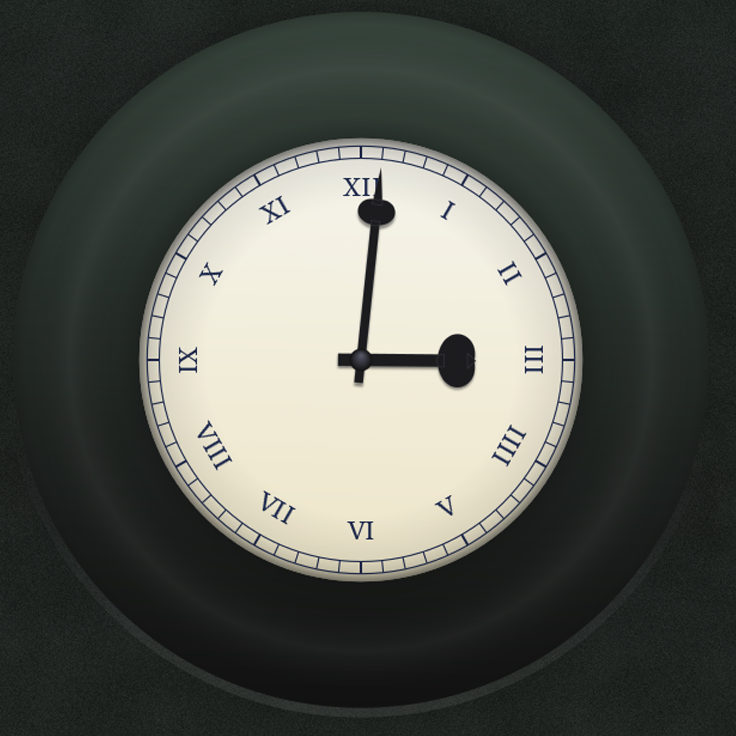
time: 3:01
